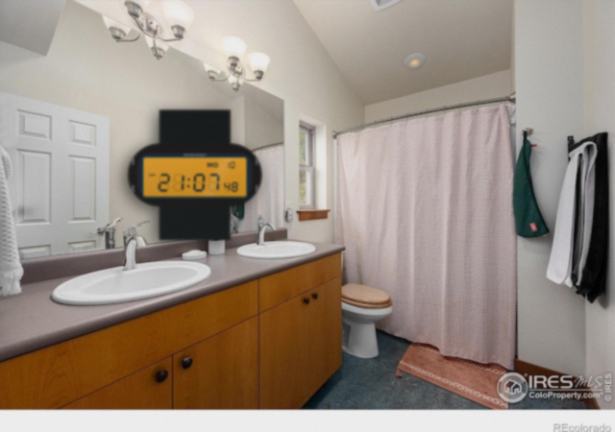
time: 21:07
